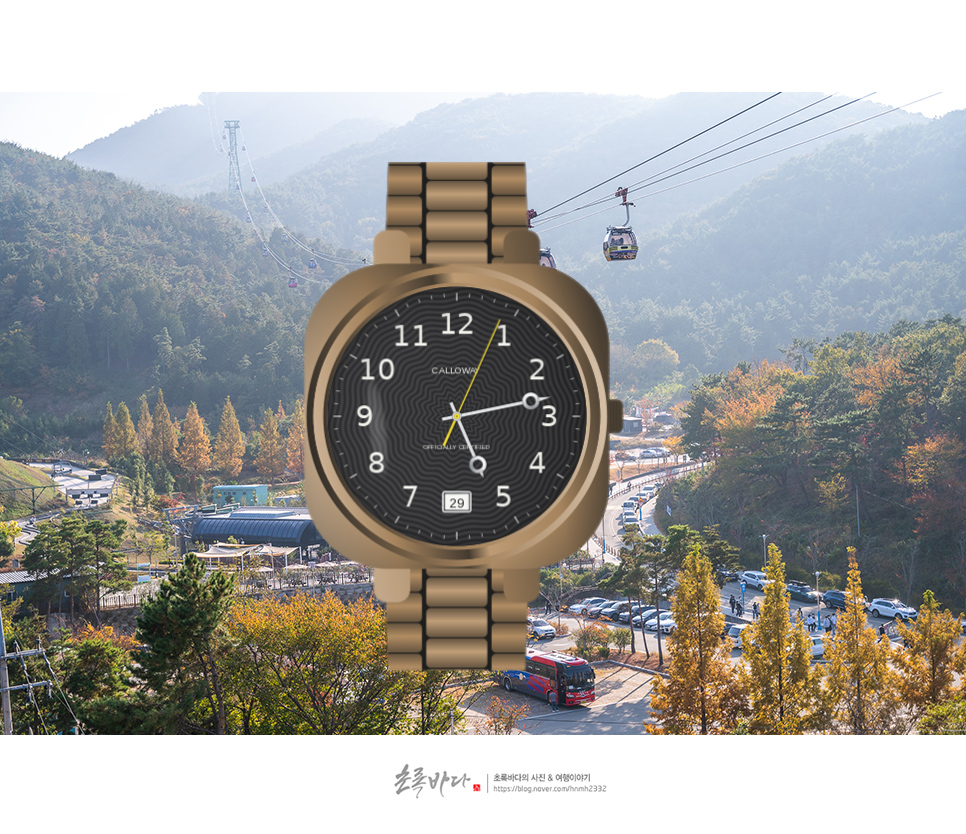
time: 5:13:04
